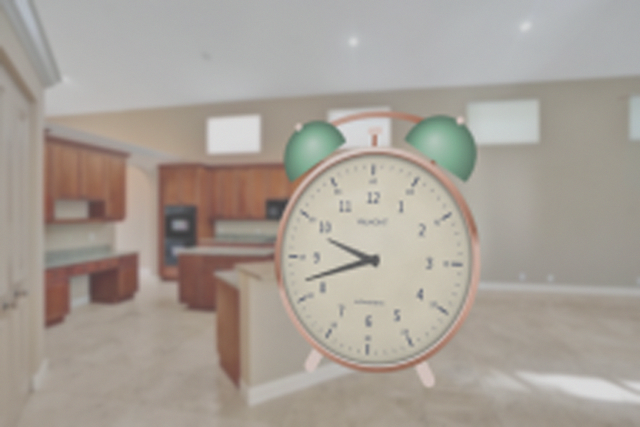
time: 9:42
